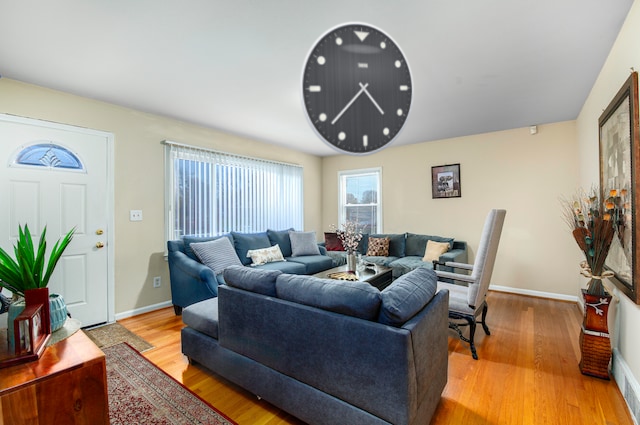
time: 4:38
